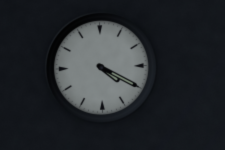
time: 4:20
